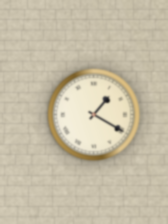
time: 1:20
